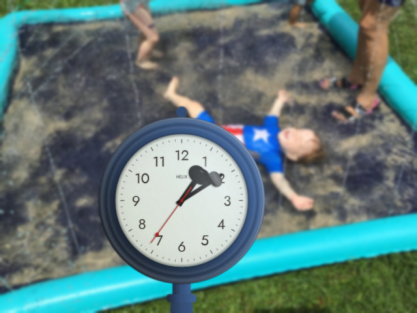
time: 1:09:36
